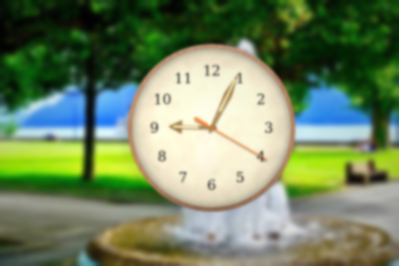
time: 9:04:20
